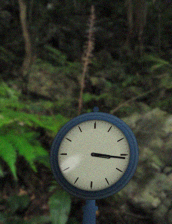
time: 3:16
